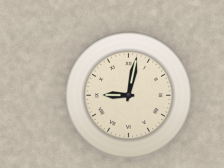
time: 9:02
